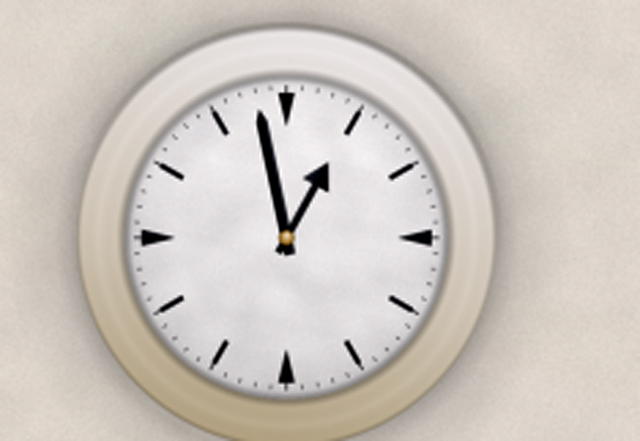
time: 12:58
